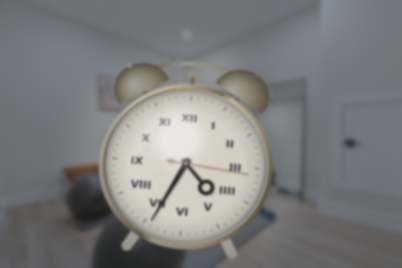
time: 4:34:16
